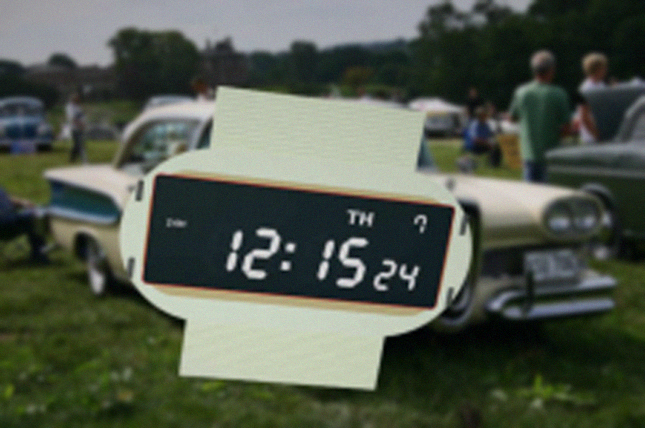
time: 12:15:24
